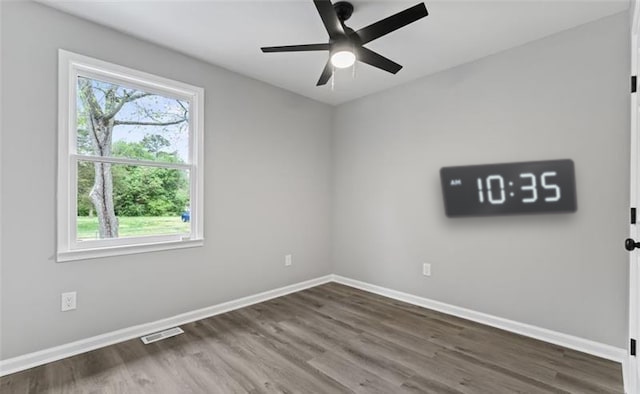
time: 10:35
